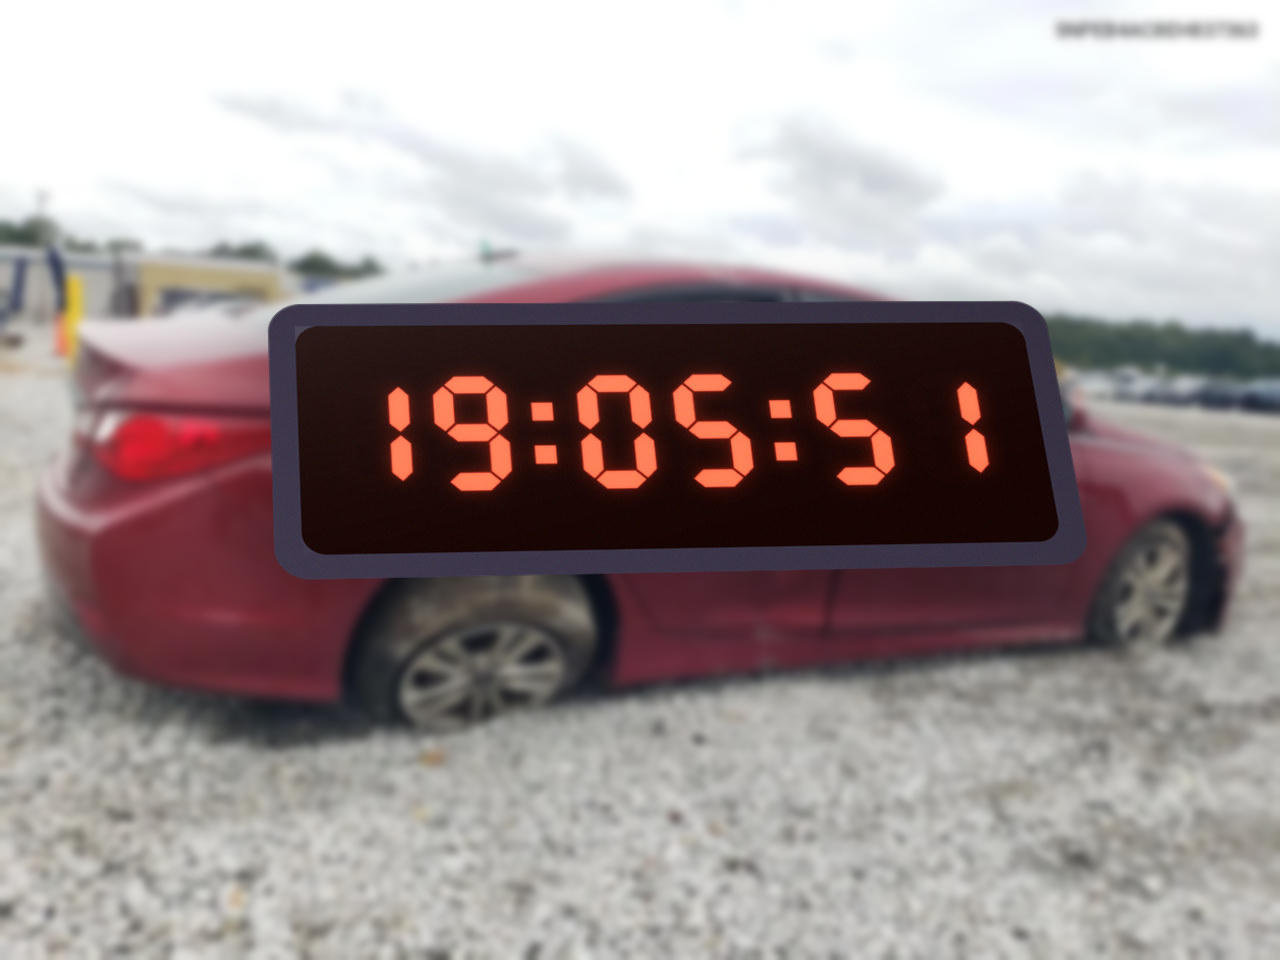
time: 19:05:51
